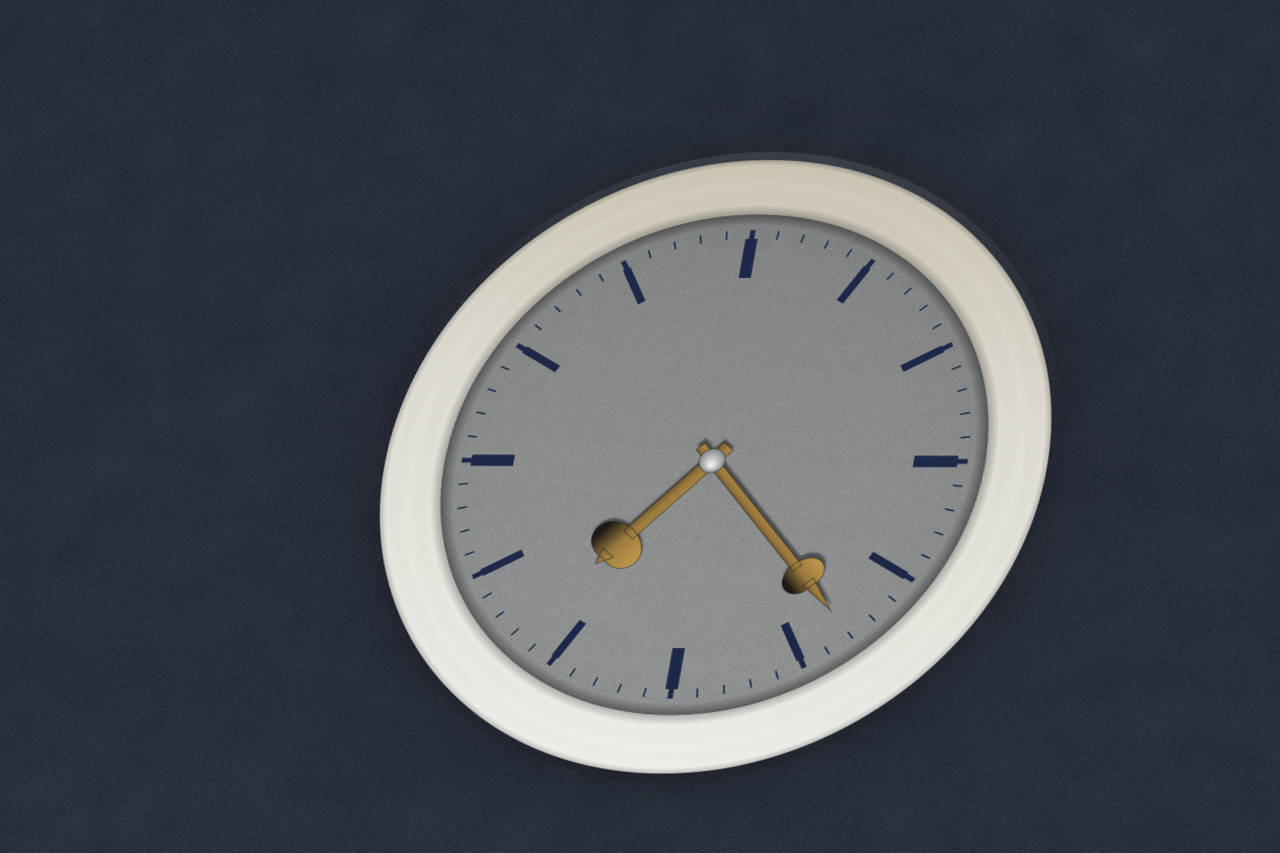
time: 7:23
